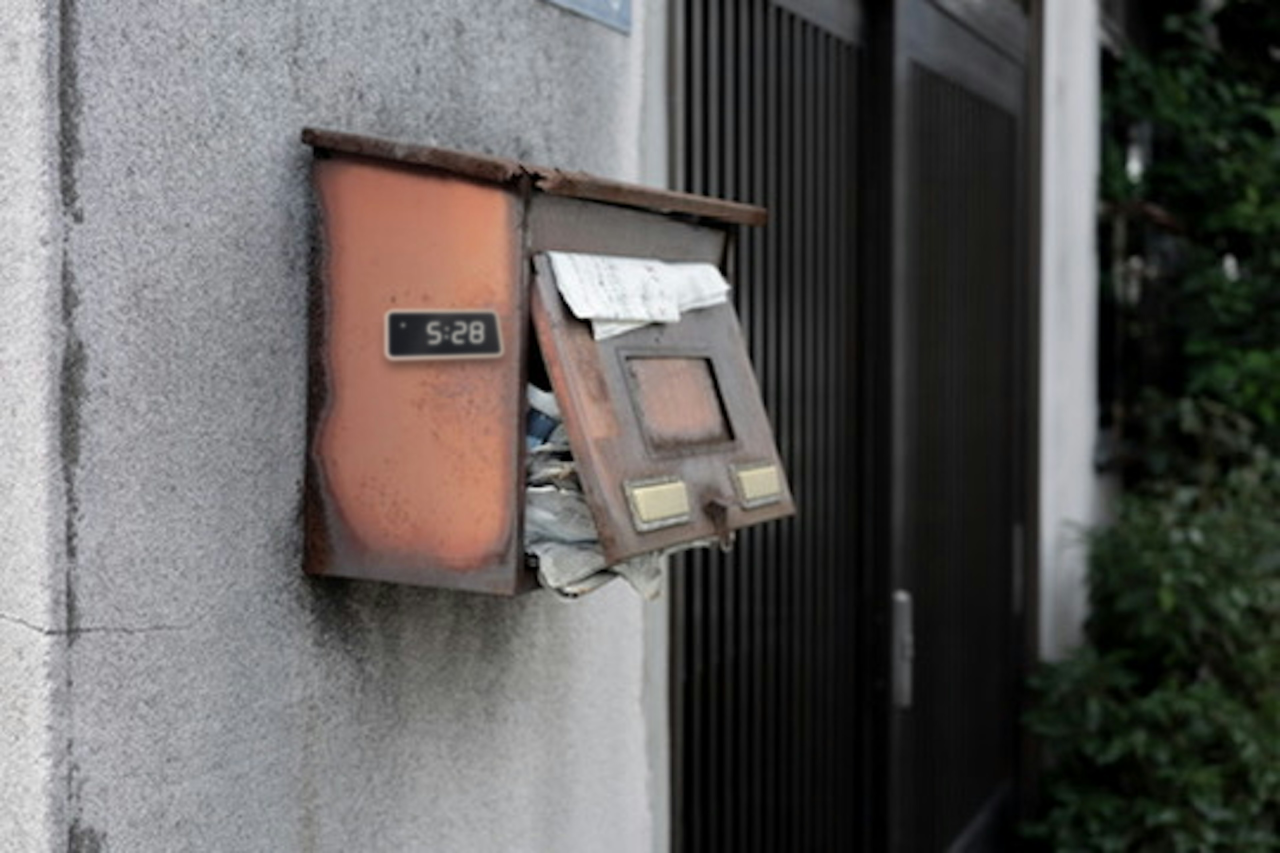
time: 5:28
